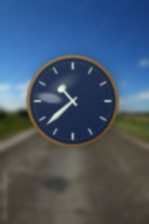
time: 10:38
